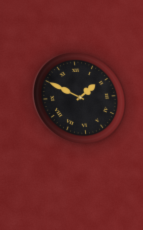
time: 1:50
